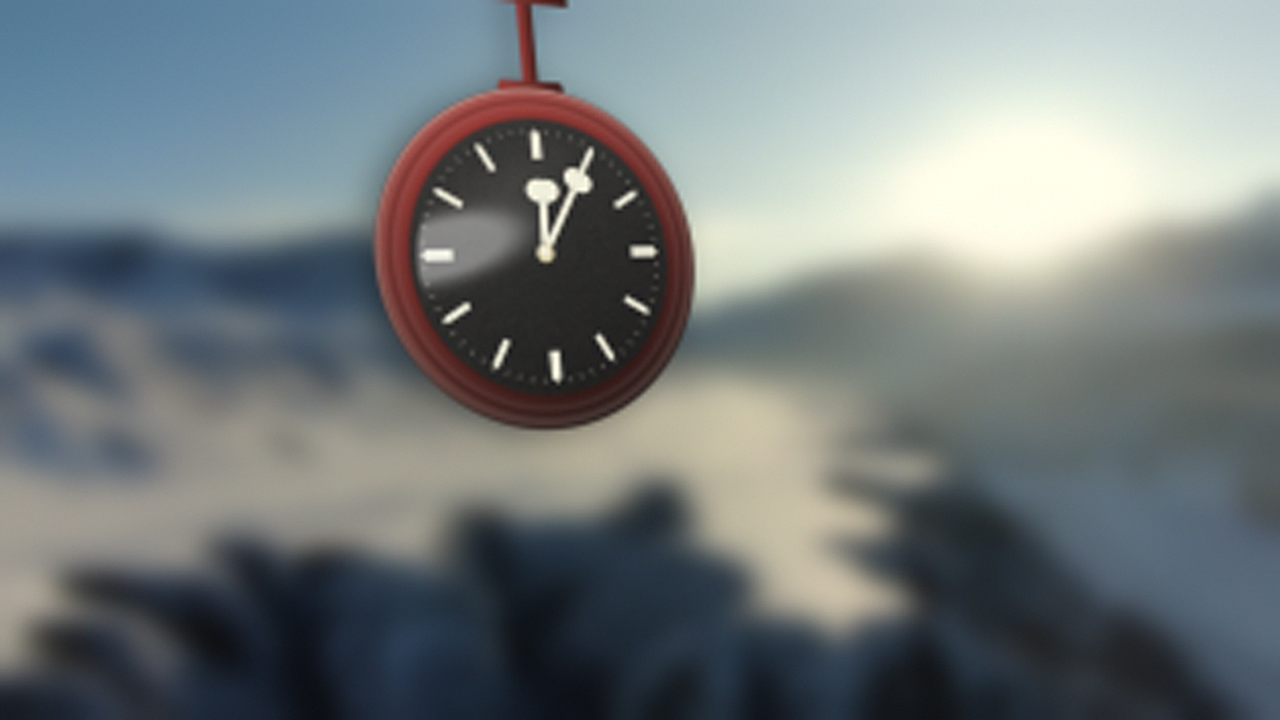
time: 12:05
